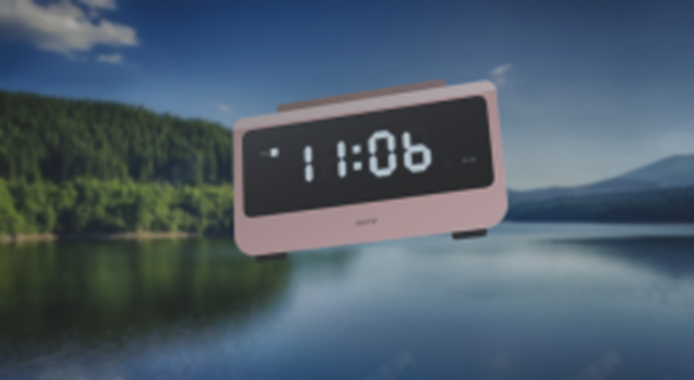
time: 11:06
